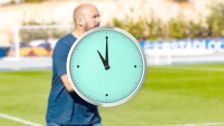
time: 11:00
